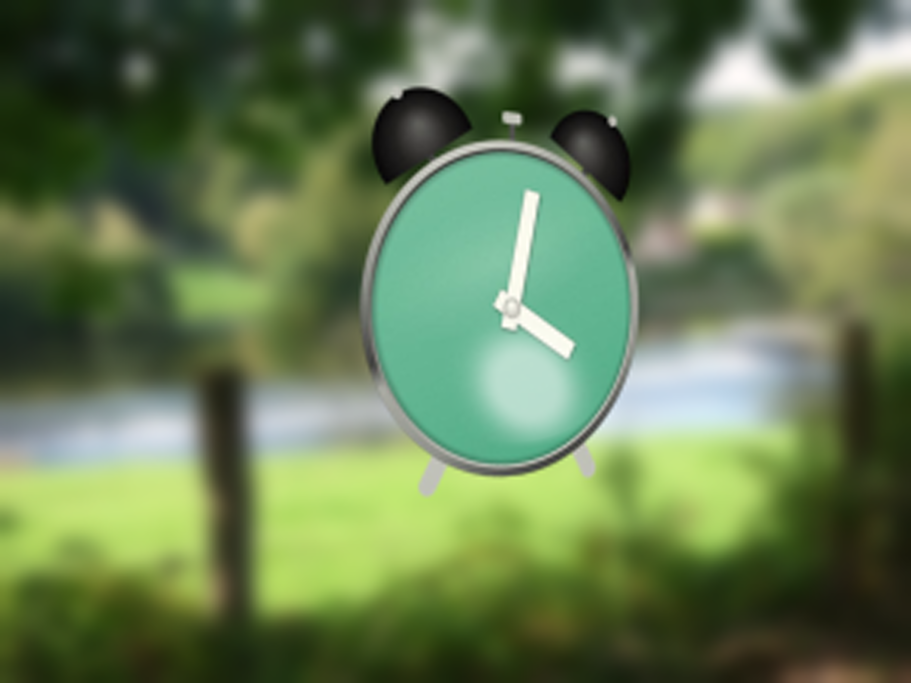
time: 4:02
